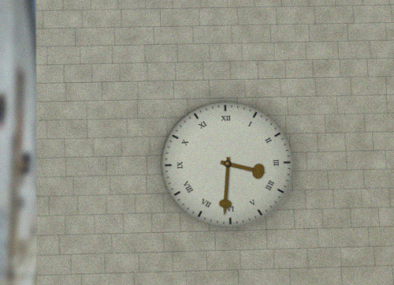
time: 3:31
